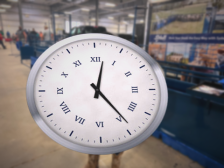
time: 12:24
